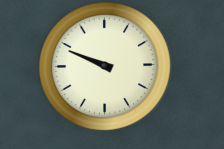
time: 9:49
